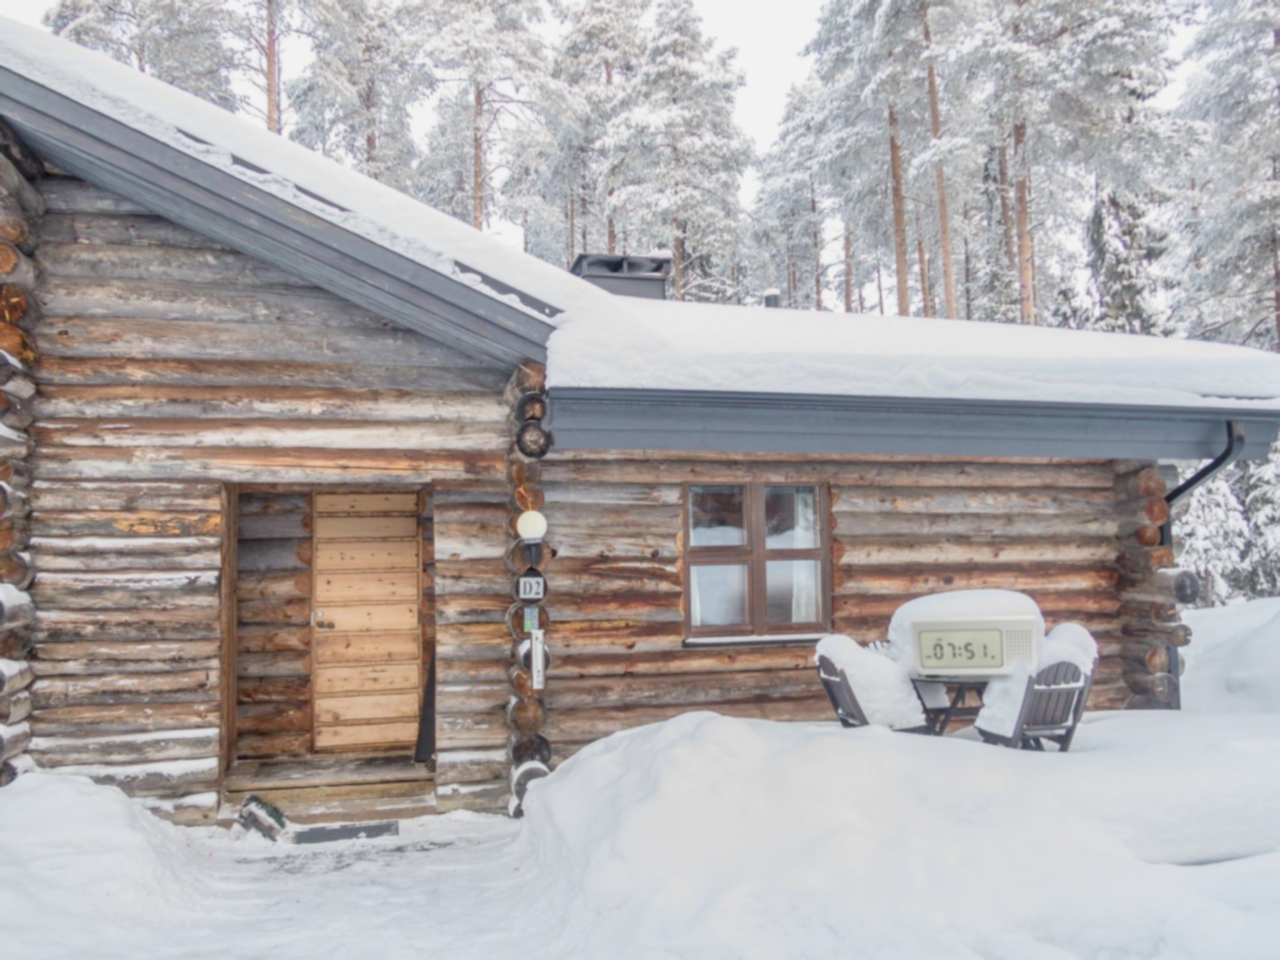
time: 7:51
